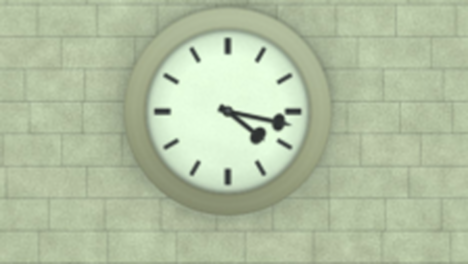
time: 4:17
